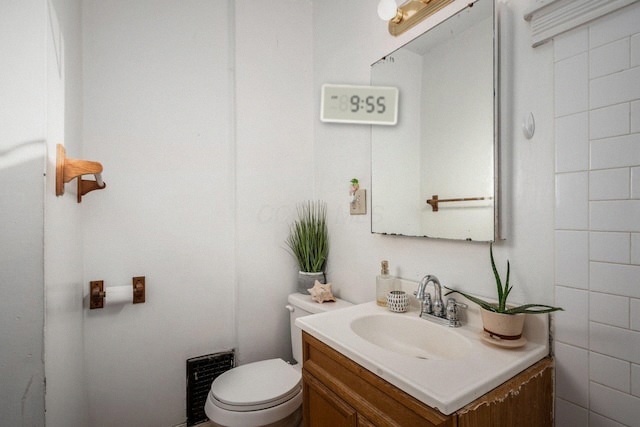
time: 9:55
